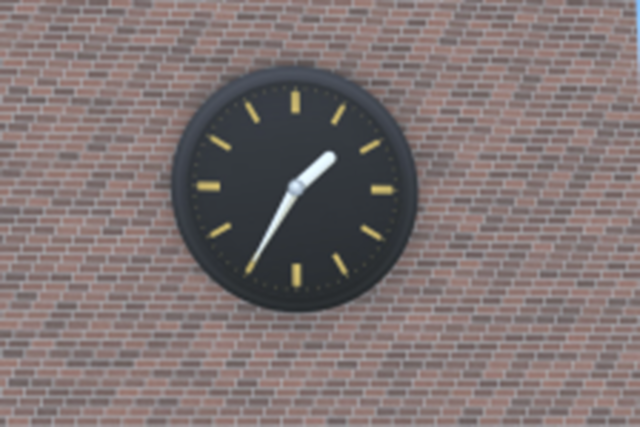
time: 1:35
